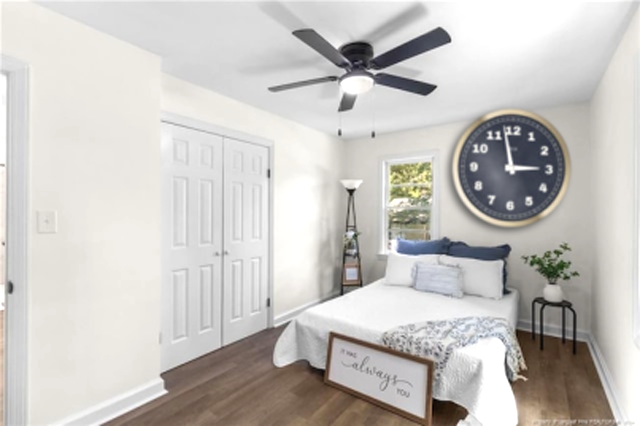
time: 2:58
